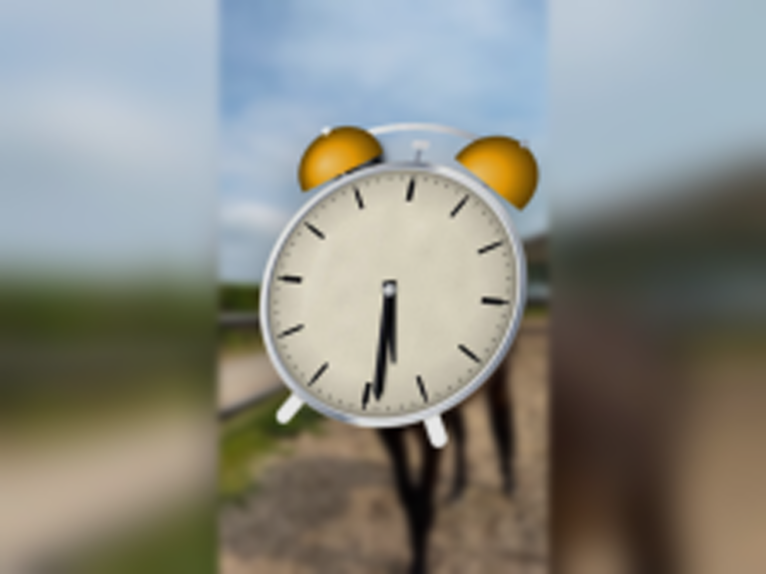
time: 5:29
